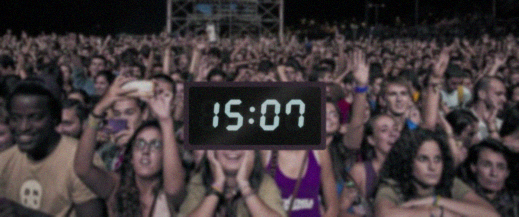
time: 15:07
